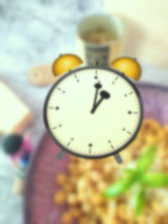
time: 1:01
